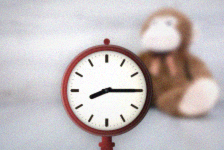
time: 8:15
